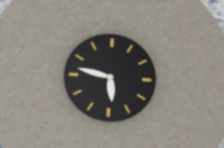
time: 5:47
